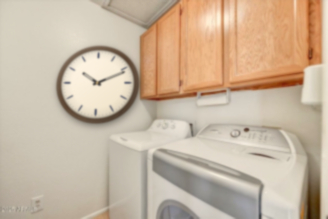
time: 10:11
